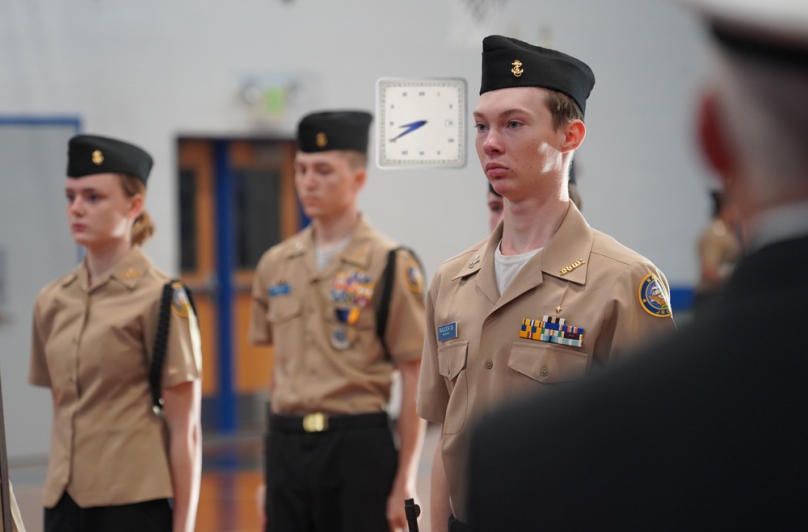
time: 8:40
